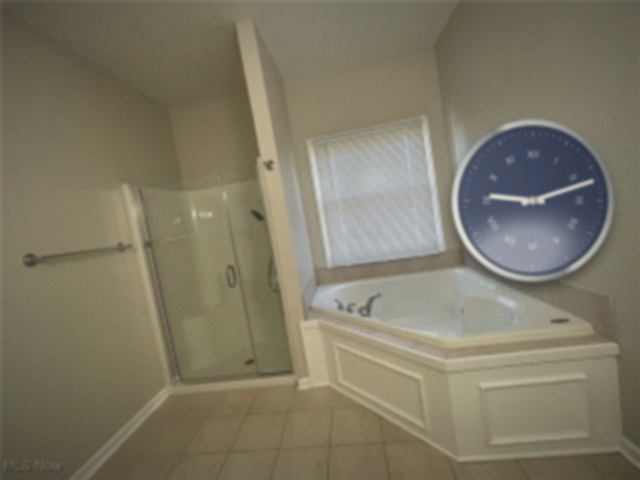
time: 9:12
